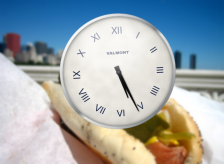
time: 5:26
